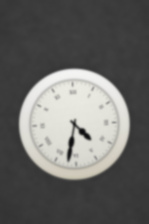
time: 4:32
